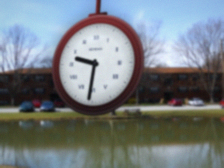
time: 9:31
